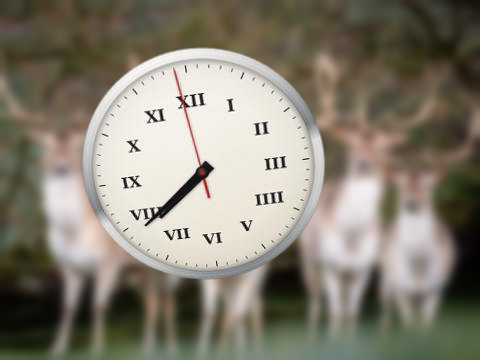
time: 7:38:59
